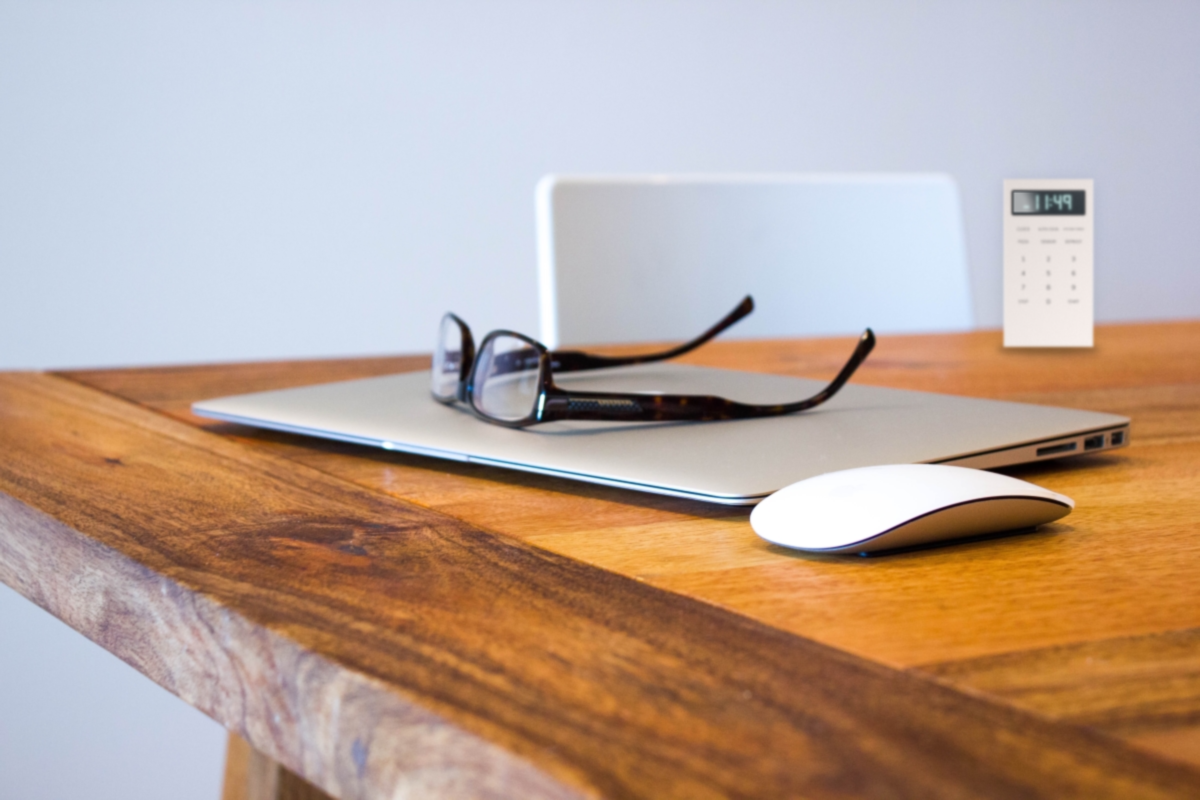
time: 11:49
